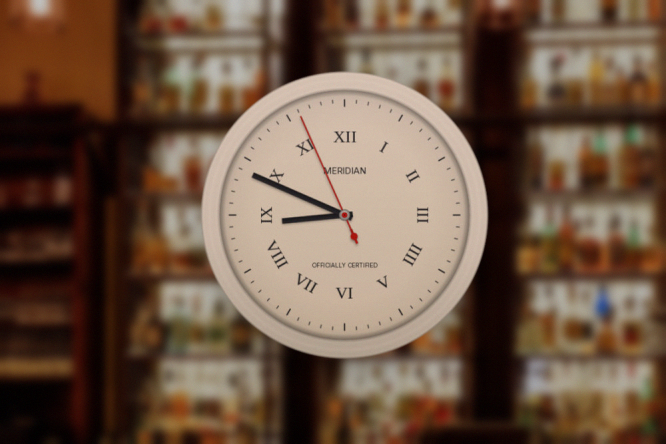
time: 8:48:56
